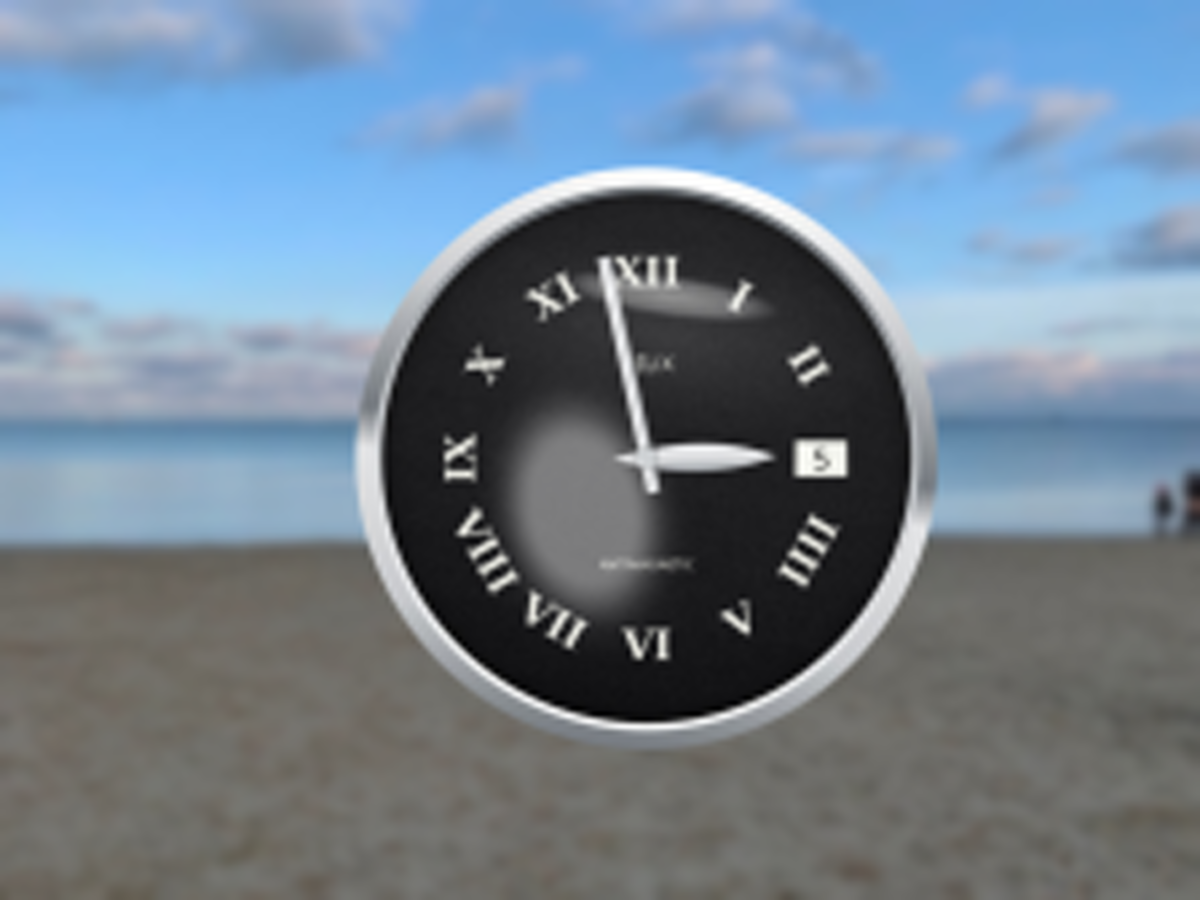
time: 2:58
